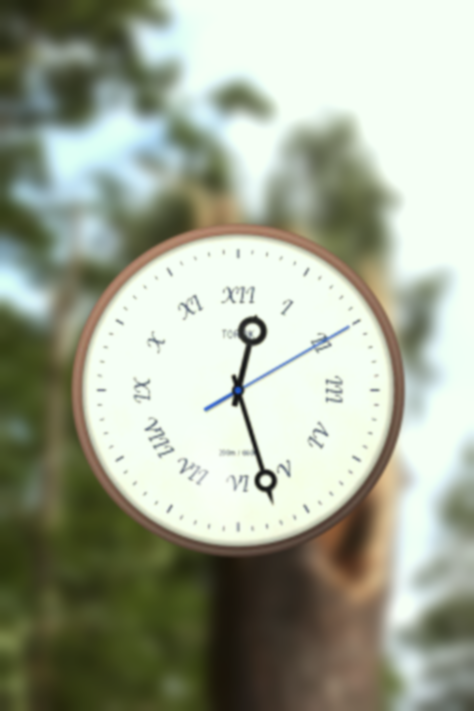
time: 12:27:10
